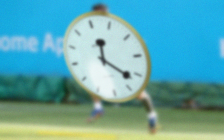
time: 12:22
